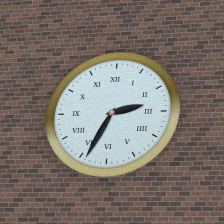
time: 2:34
